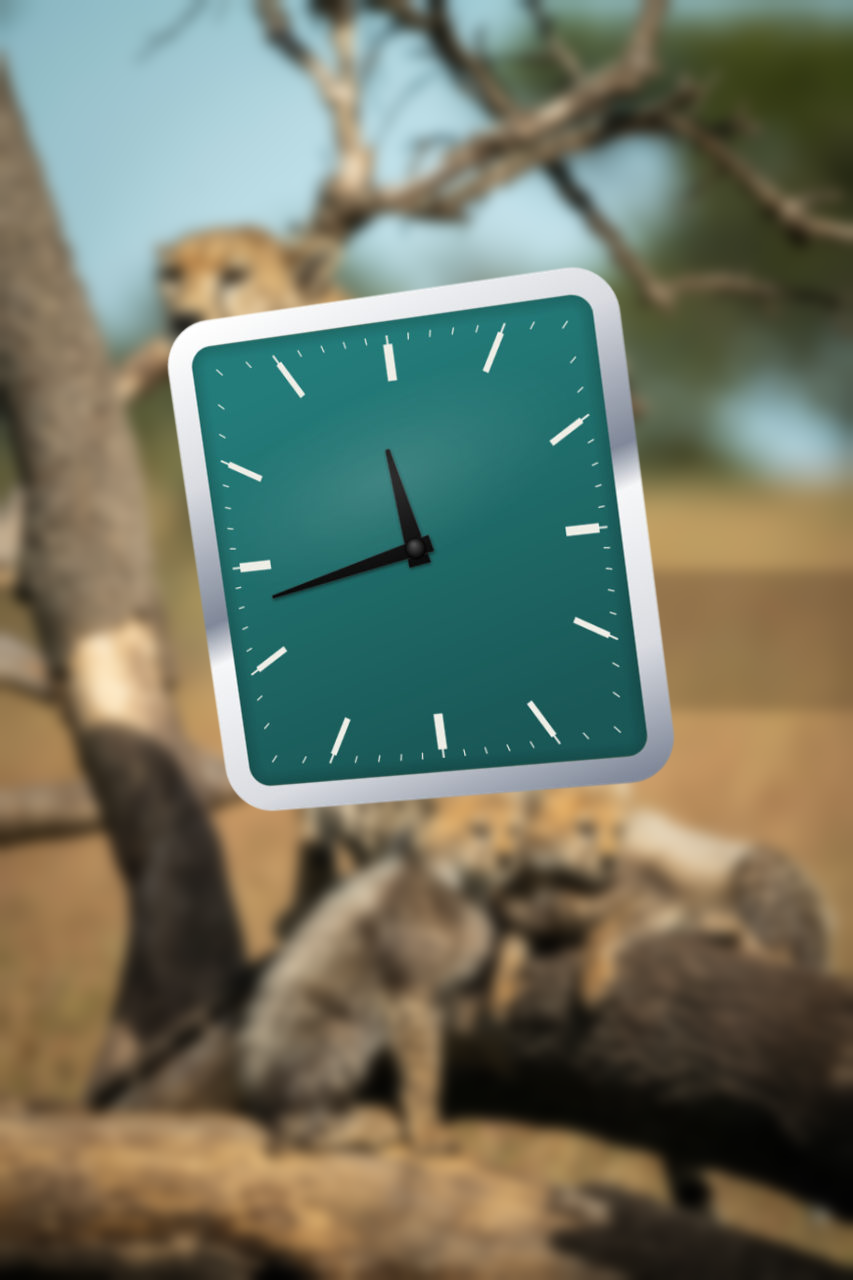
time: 11:43
